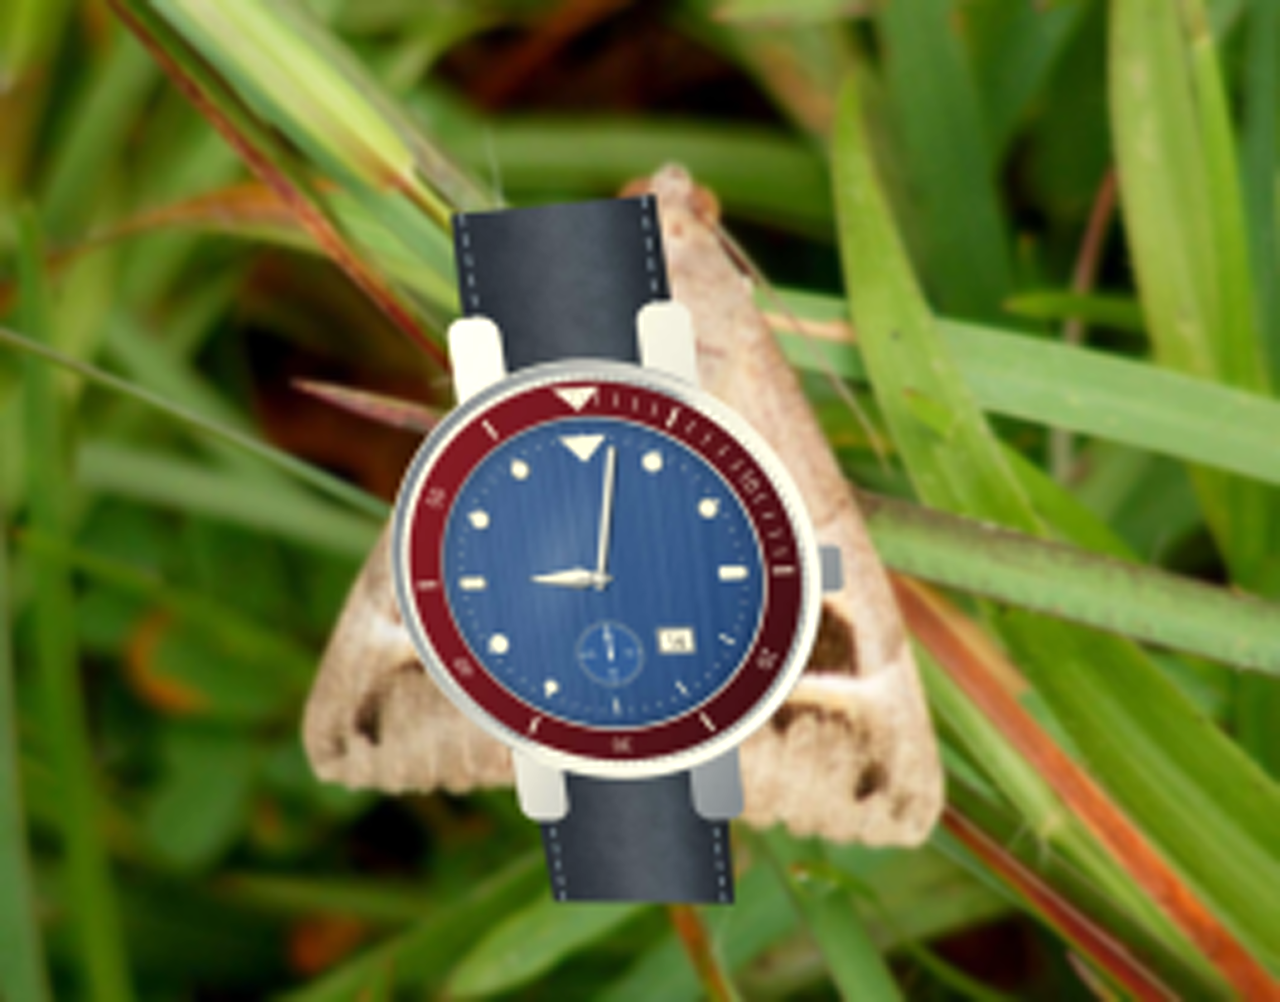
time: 9:02
